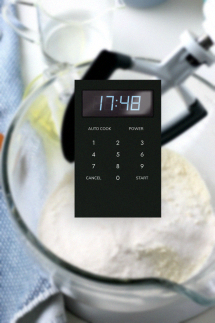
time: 17:48
